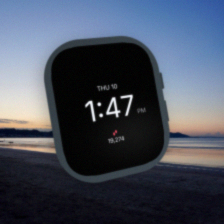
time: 1:47
